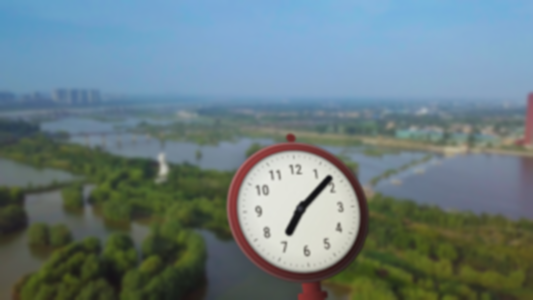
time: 7:08
